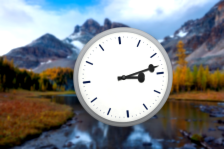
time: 3:13
